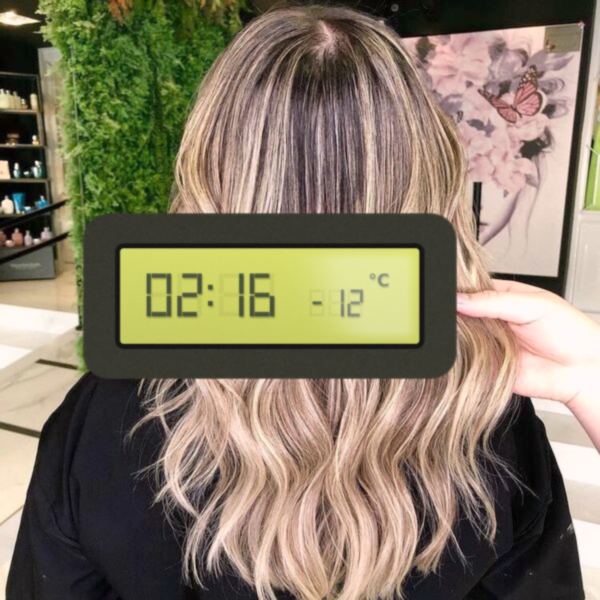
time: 2:16
